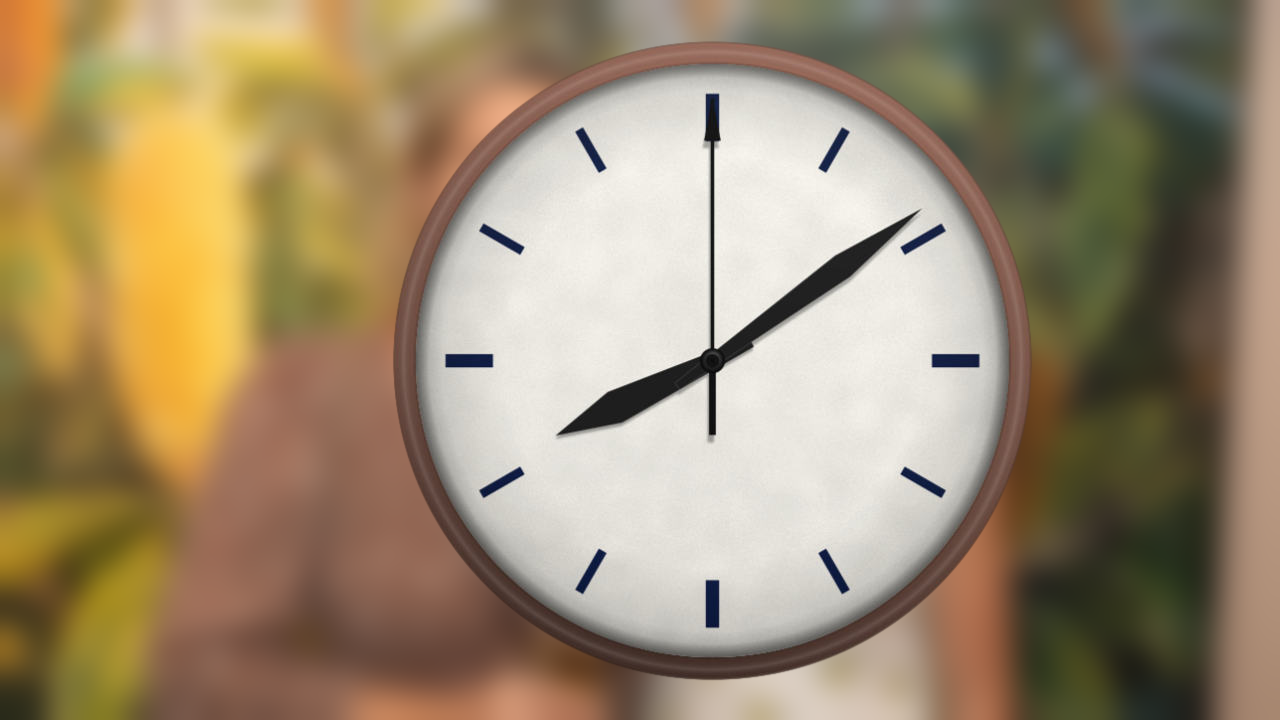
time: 8:09:00
